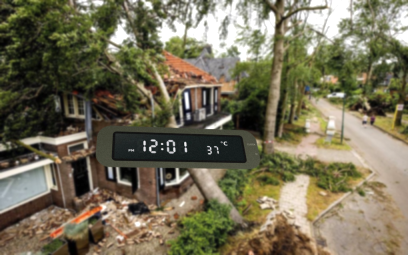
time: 12:01
